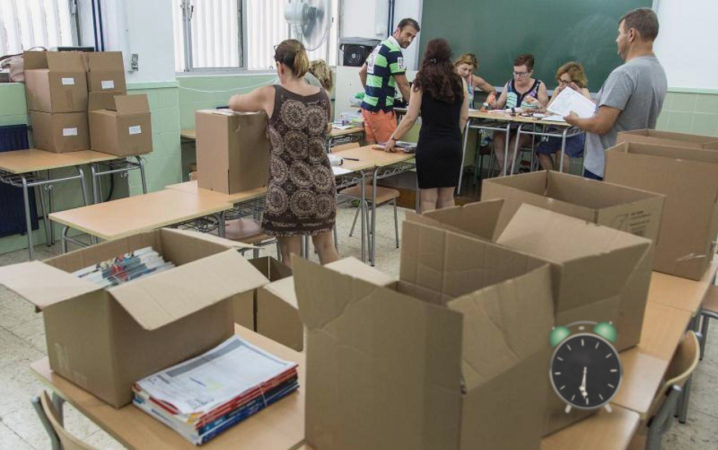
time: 6:31
